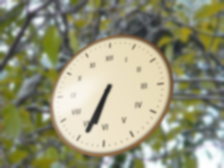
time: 6:34
